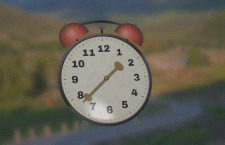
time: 1:38
